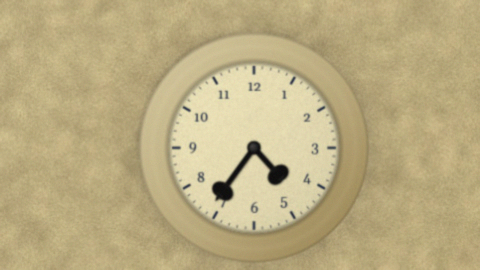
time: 4:36
